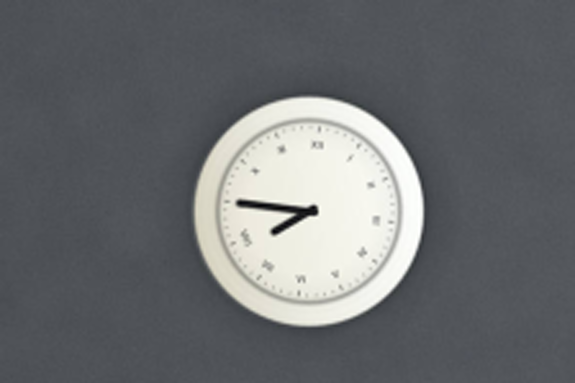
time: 7:45
